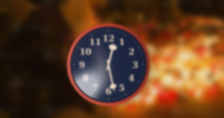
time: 12:28
